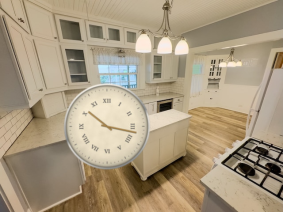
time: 10:17
